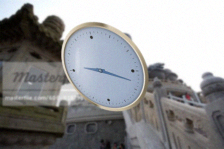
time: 9:18
